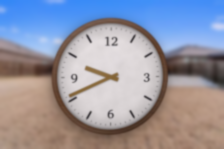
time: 9:41
